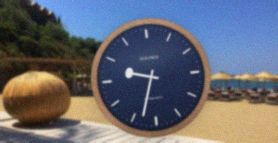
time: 9:33
